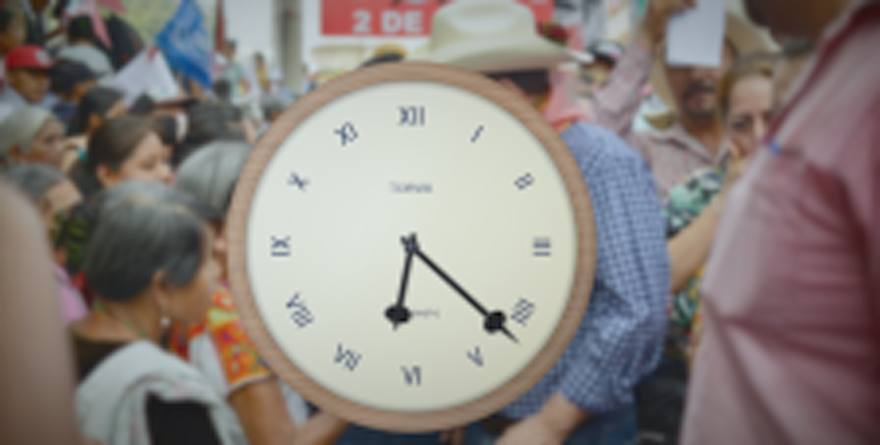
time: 6:22
